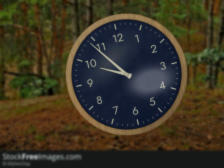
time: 9:54
